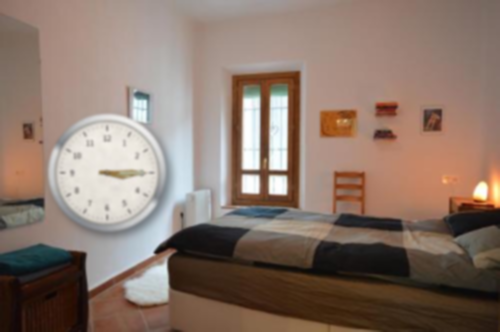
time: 3:15
